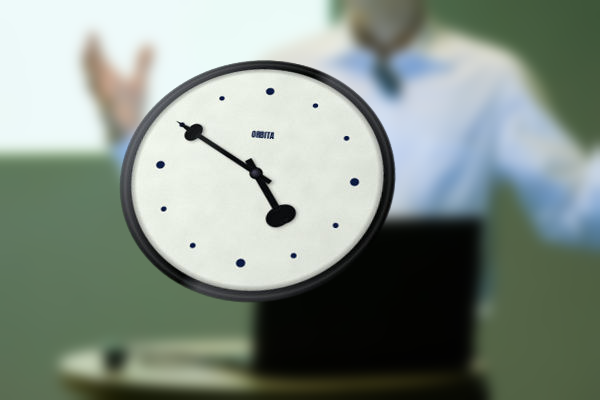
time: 4:50
